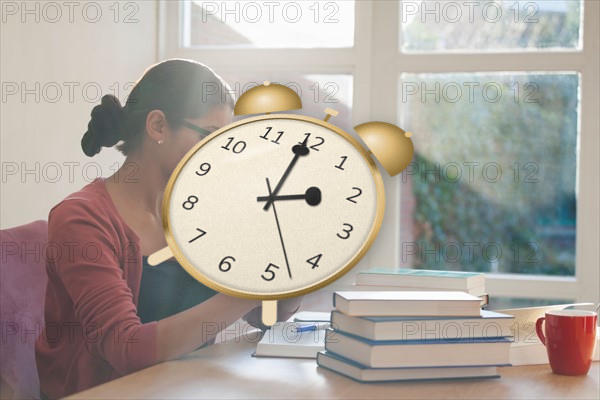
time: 1:59:23
